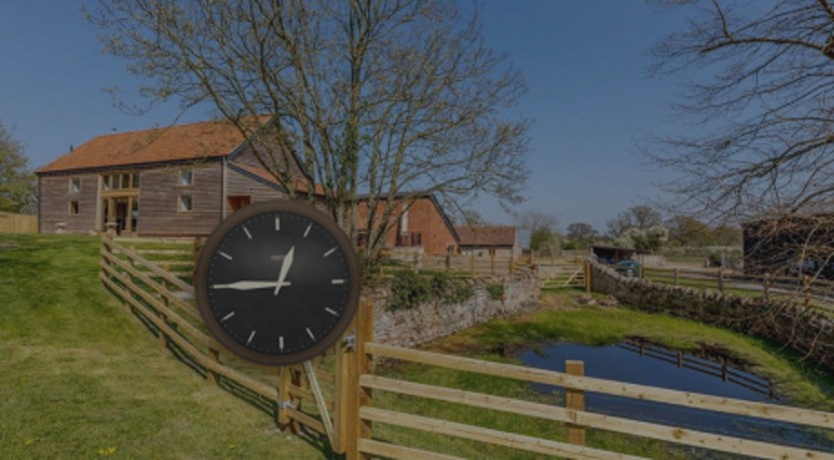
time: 12:45
